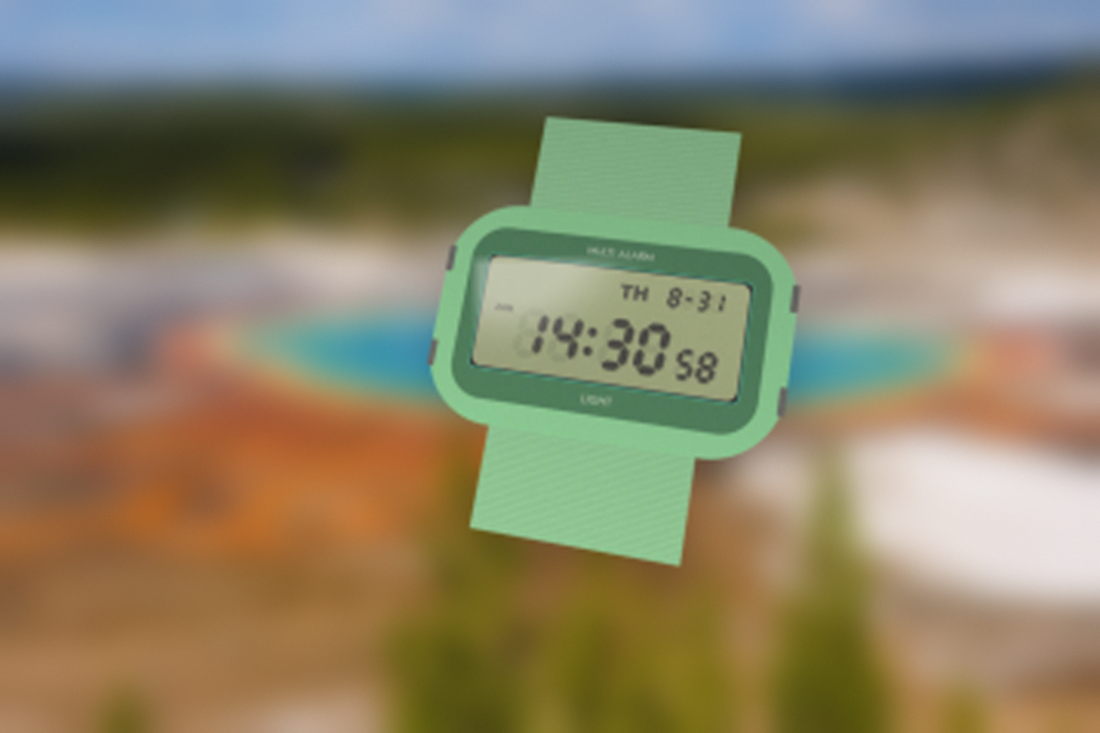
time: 14:30:58
